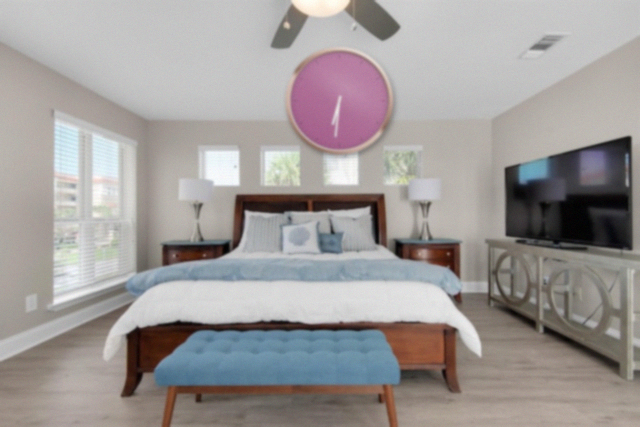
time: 6:31
